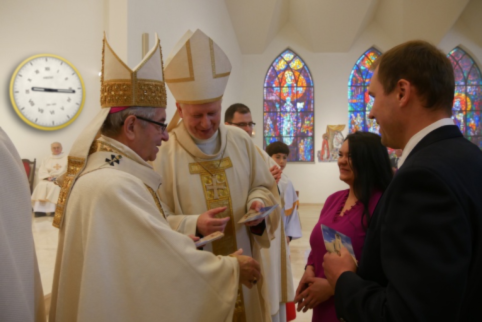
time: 9:16
